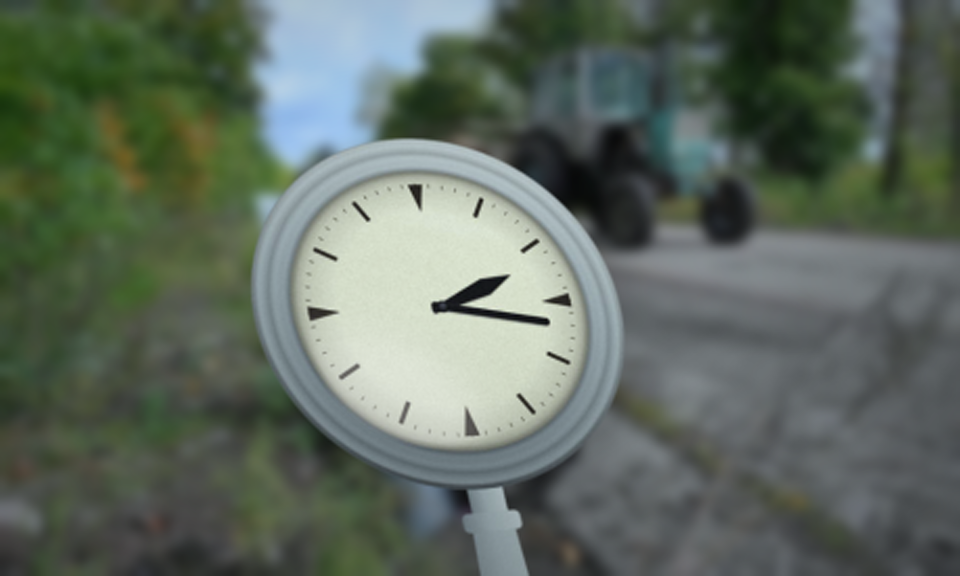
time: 2:17
